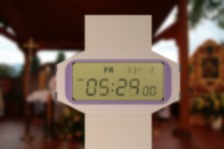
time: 5:29:00
